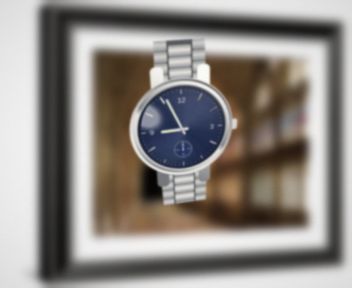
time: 8:56
